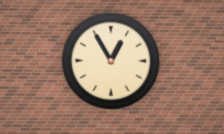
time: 12:55
